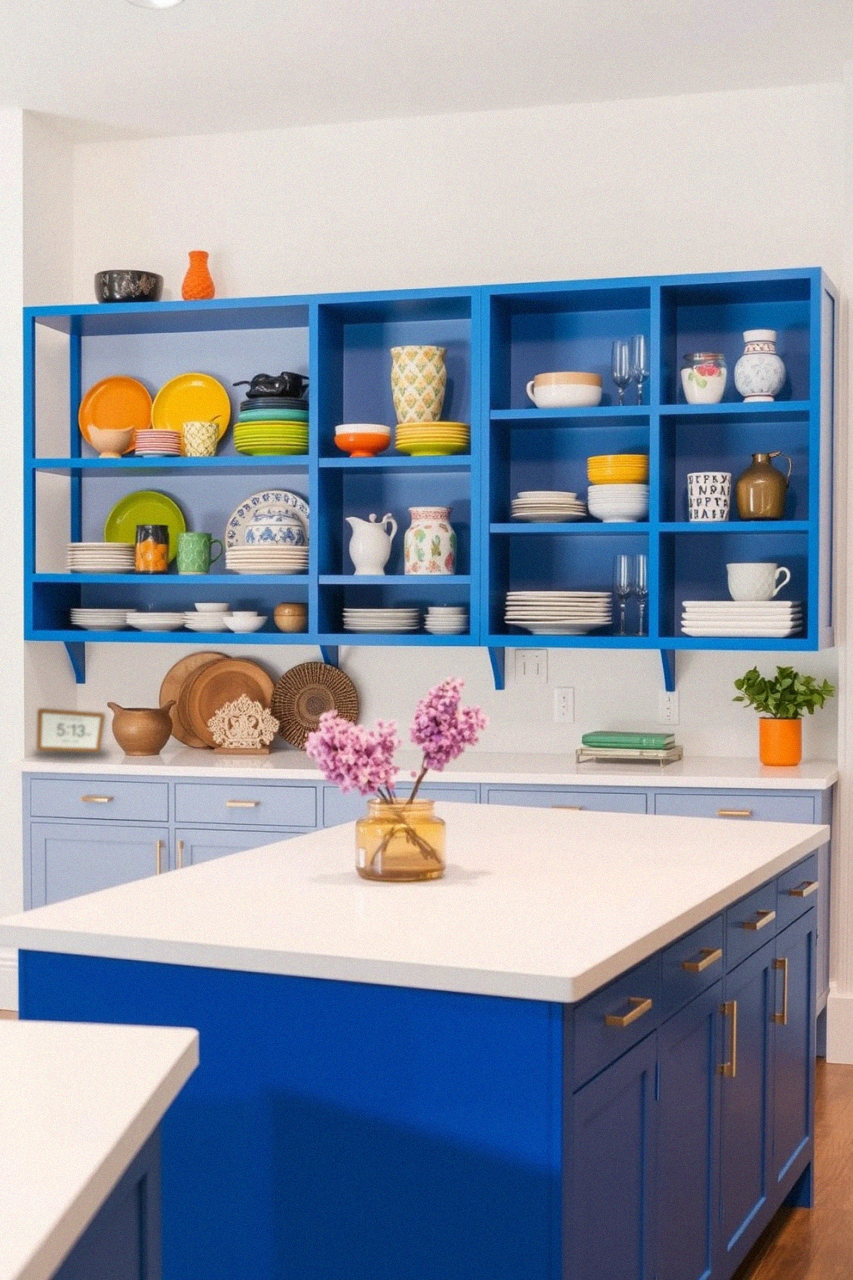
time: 5:13
